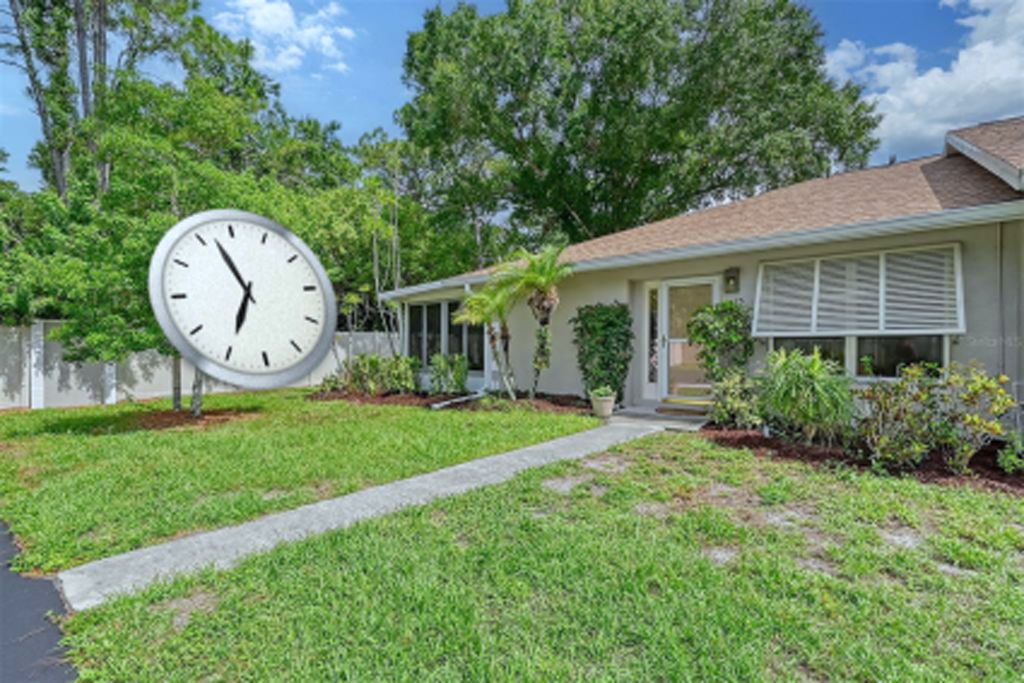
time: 6:57
